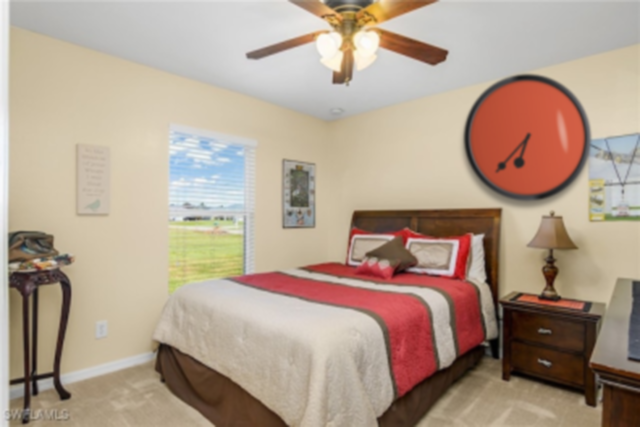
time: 6:37
